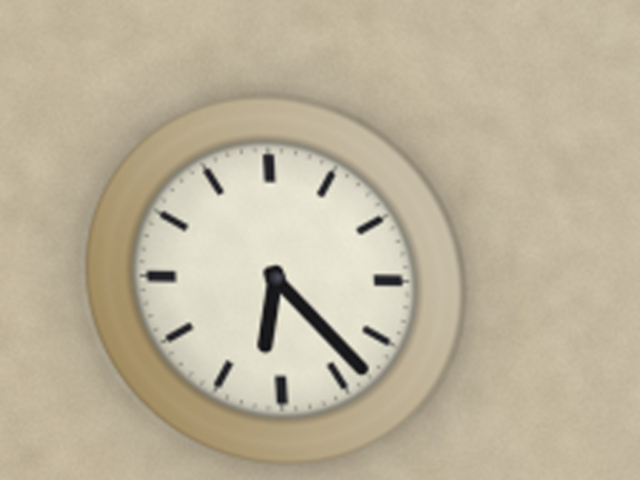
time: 6:23
